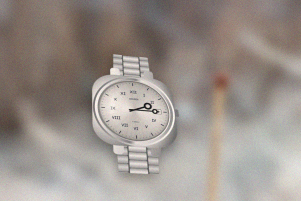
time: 2:15
